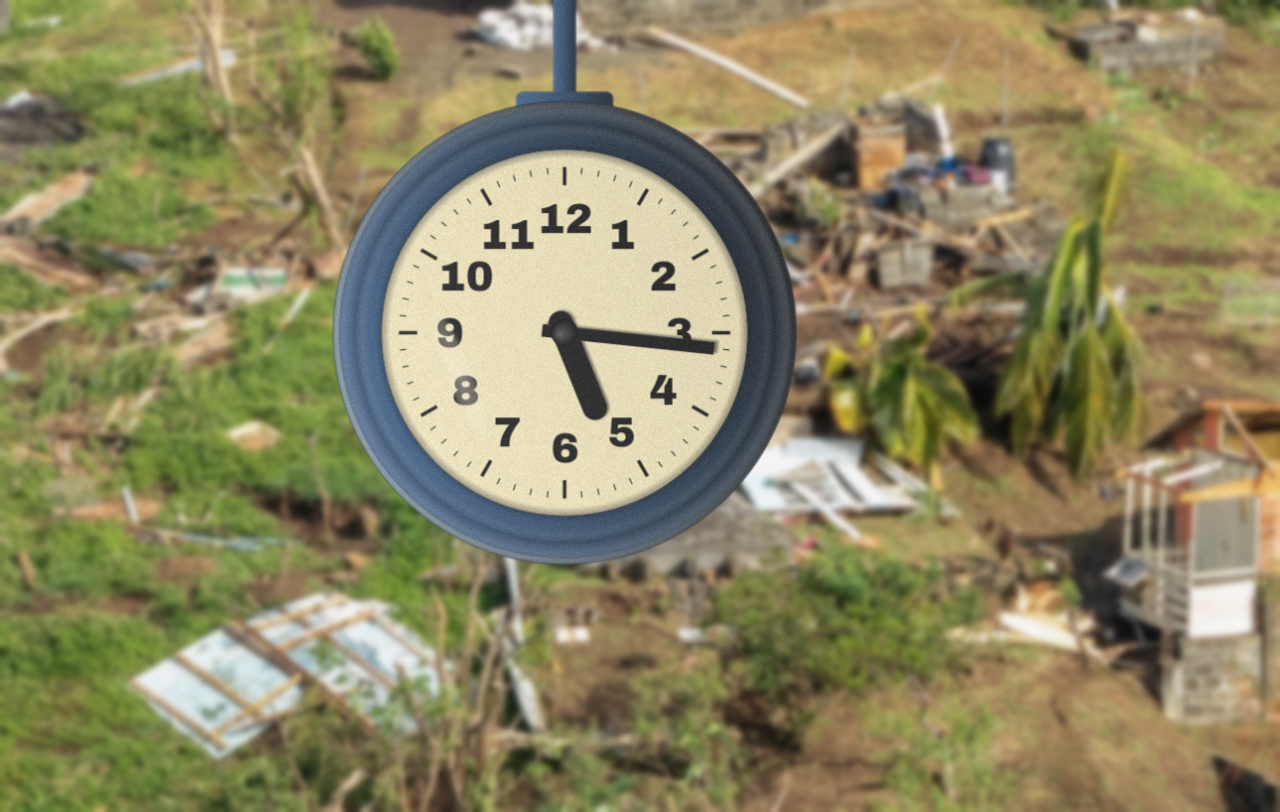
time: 5:16
